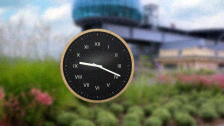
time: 9:19
